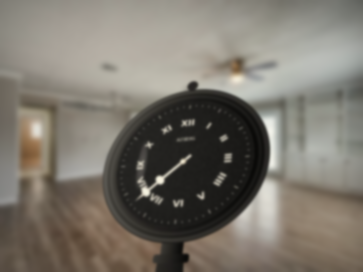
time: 7:38
